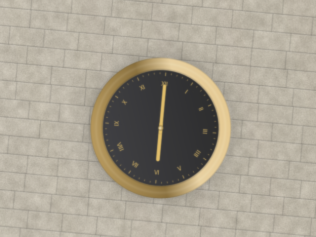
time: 6:00
